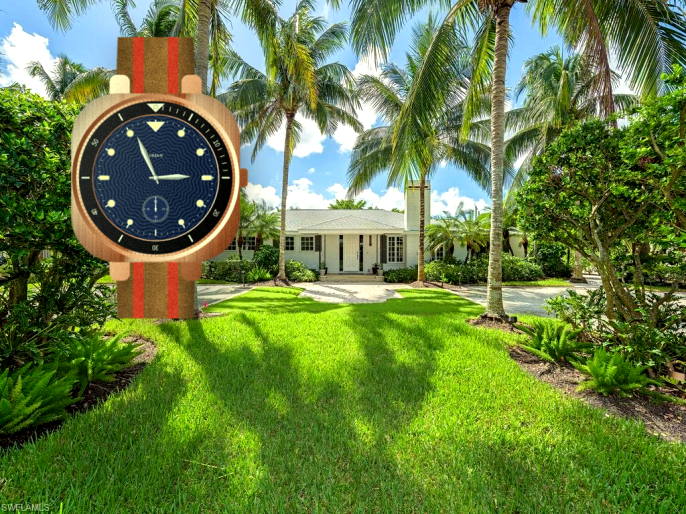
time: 2:56
